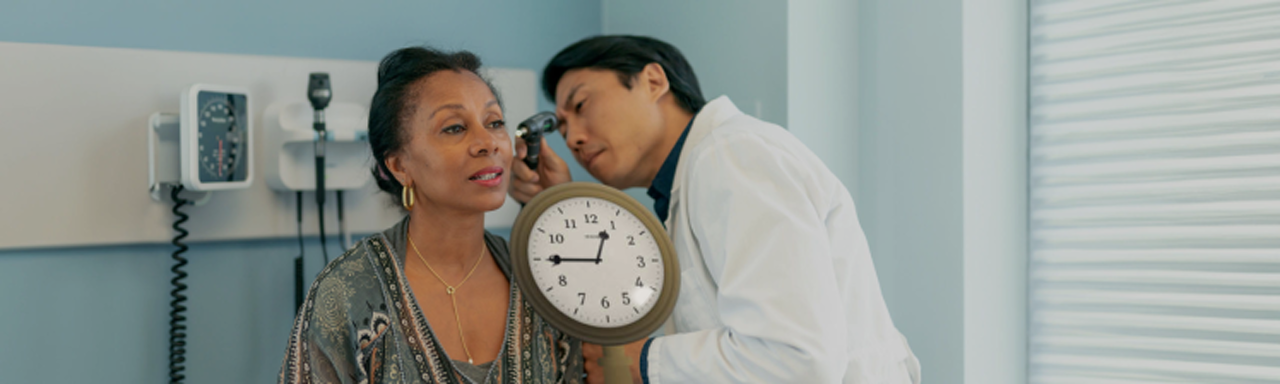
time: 12:45
